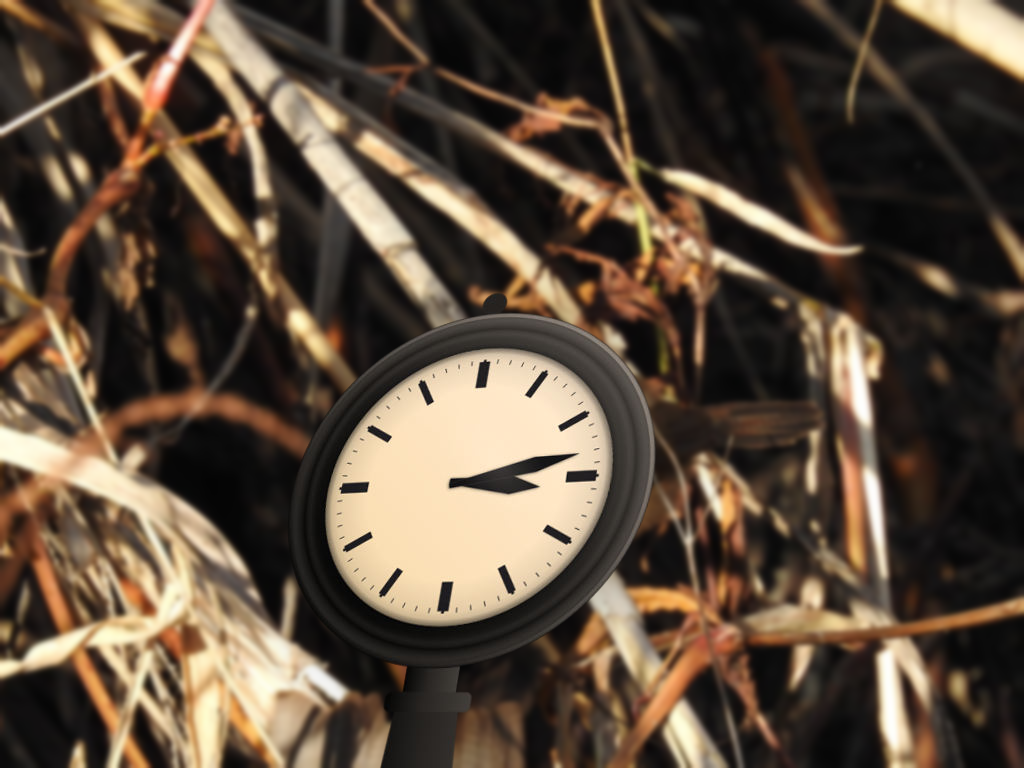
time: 3:13
